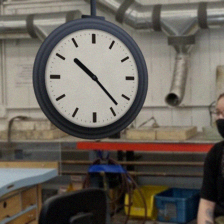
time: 10:23
